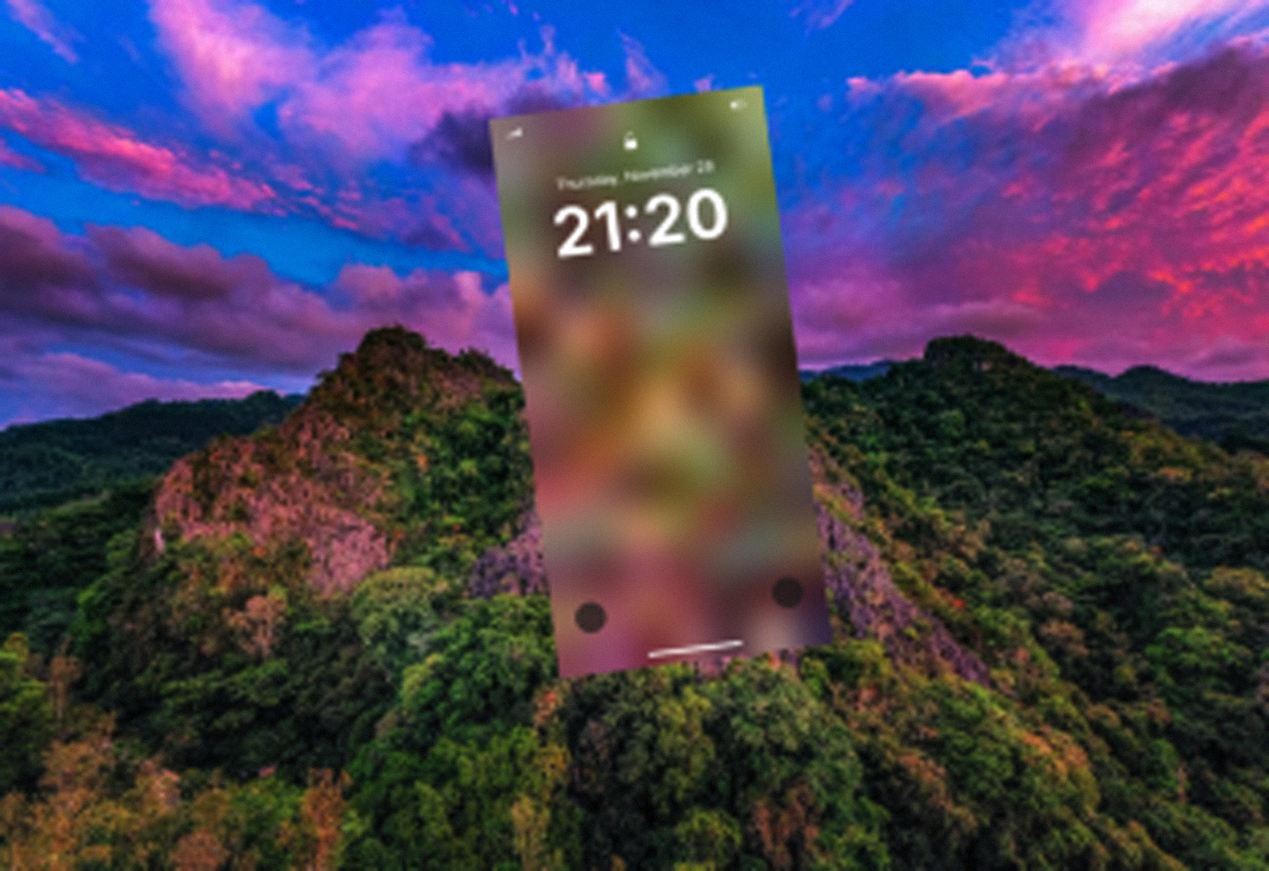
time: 21:20
